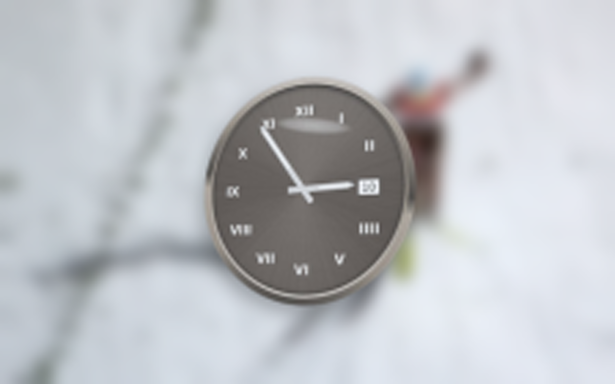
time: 2:54
